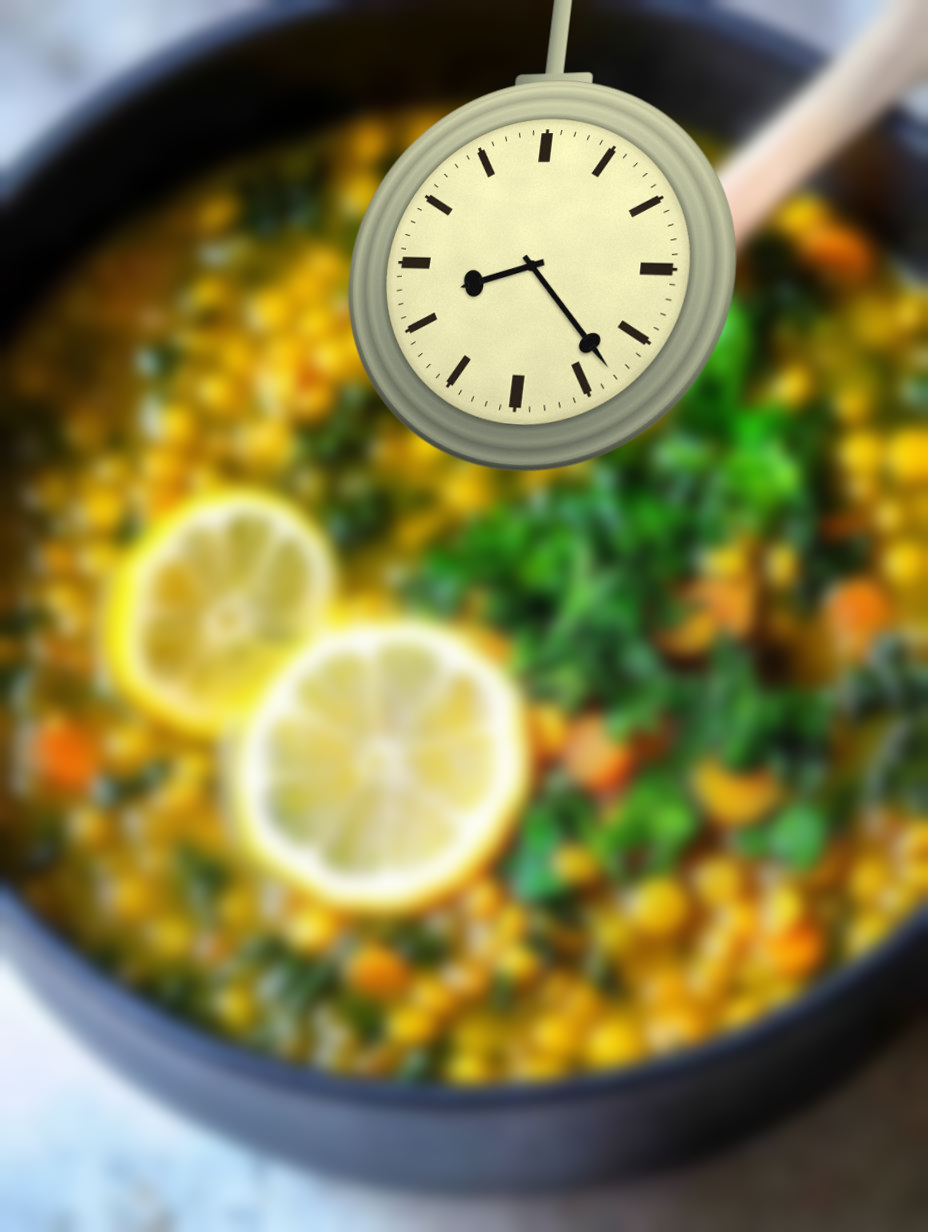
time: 8:23
